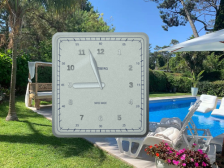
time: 8:57
